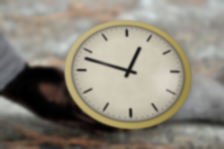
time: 12:48
